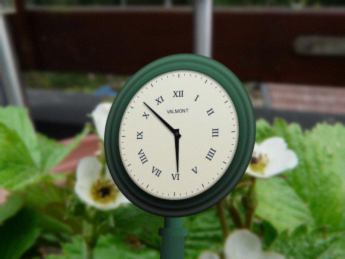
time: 5:52
